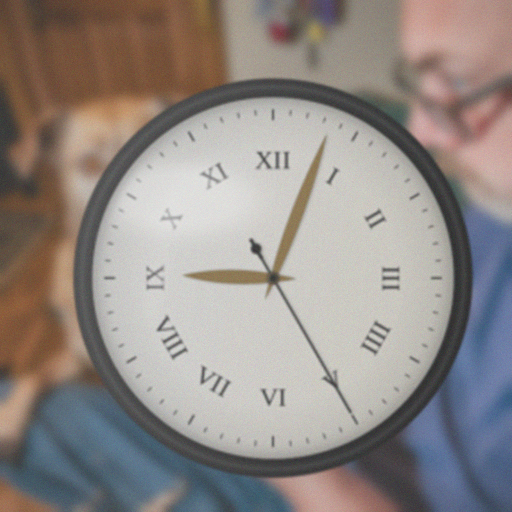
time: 9:03:25
